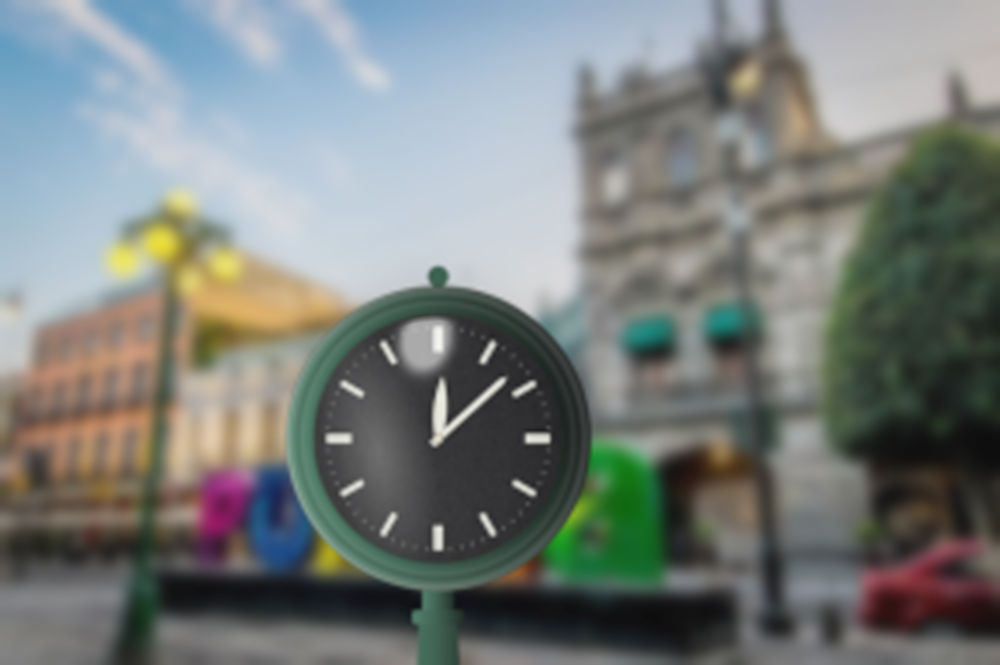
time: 12:08
